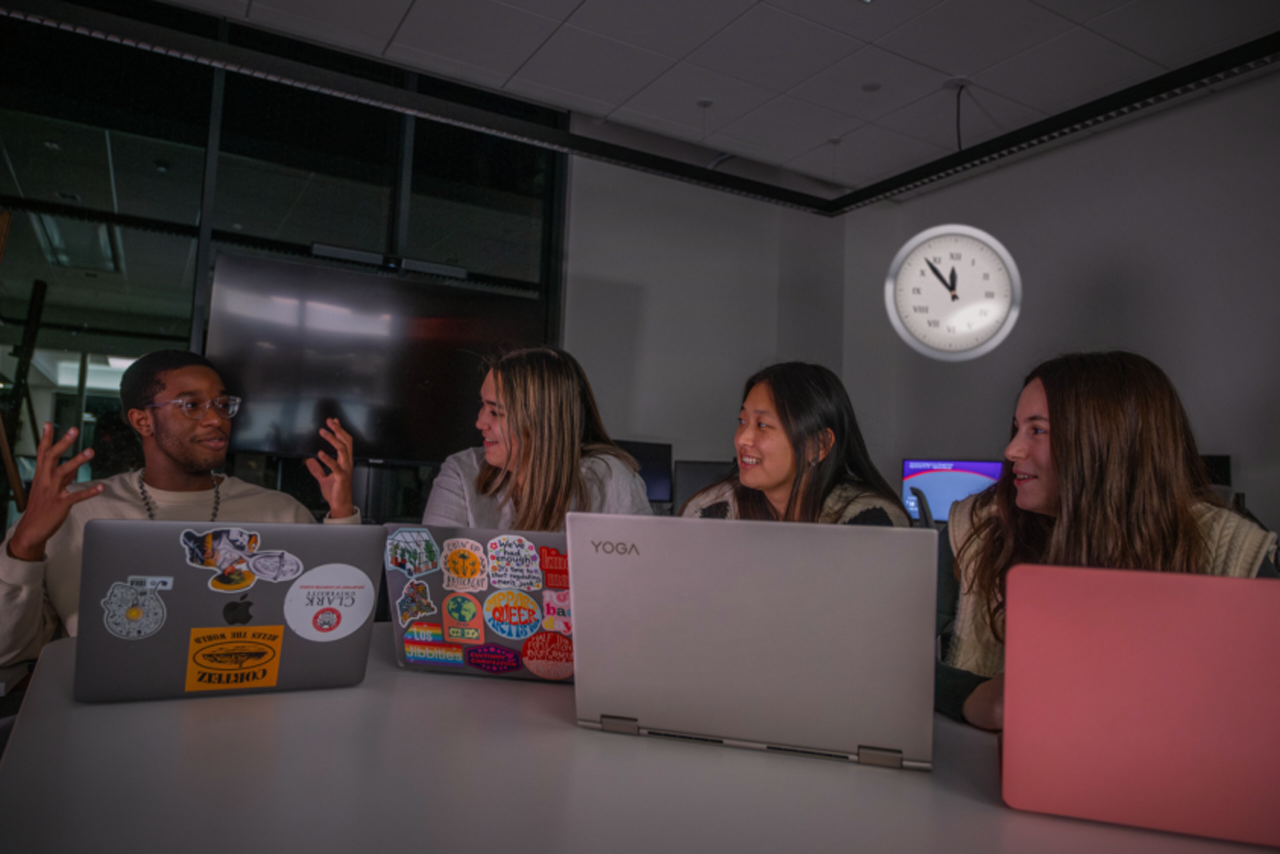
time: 11:53
